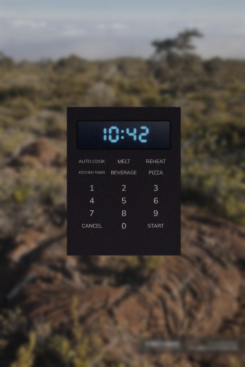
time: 10:42
